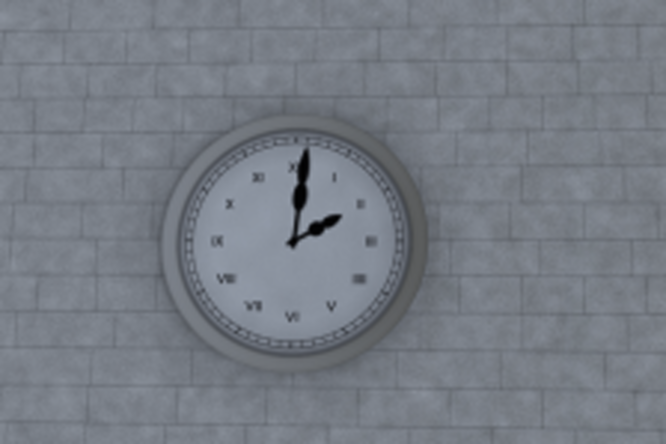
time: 2:01
